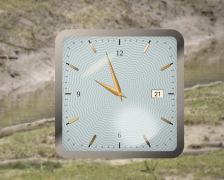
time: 9:57
